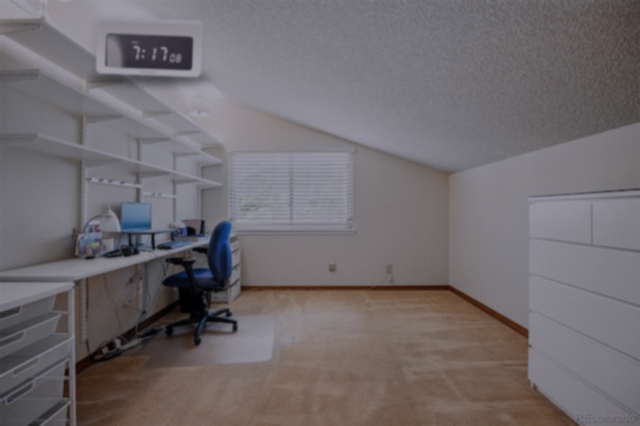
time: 7:17
